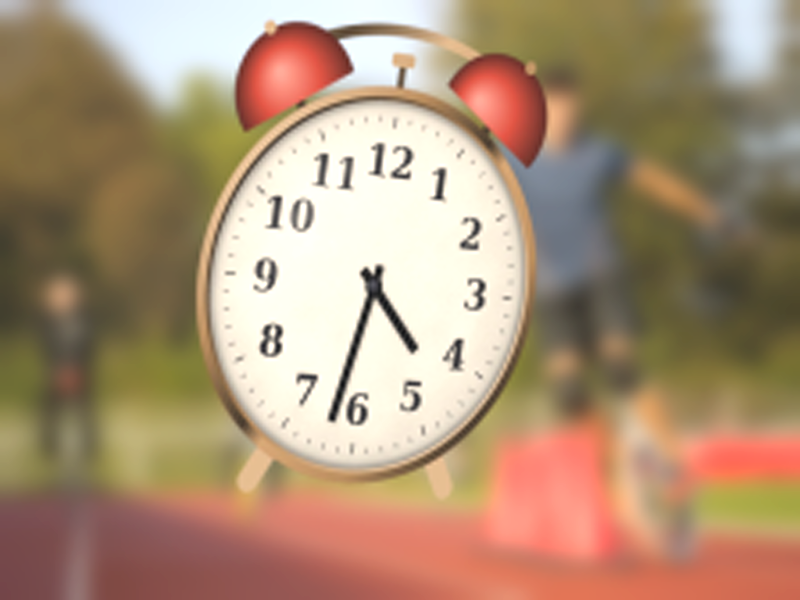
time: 4:32
